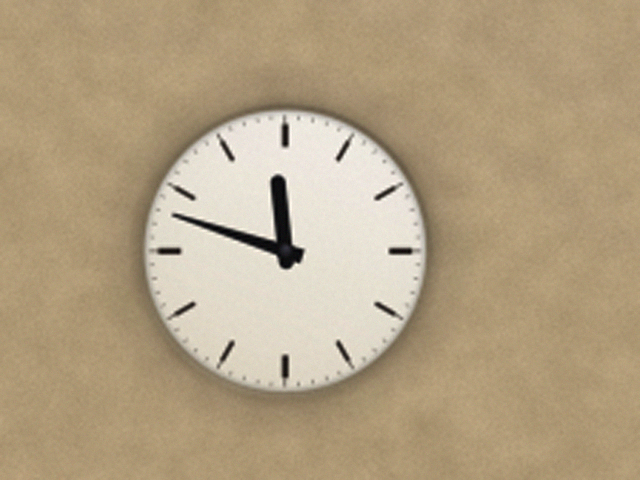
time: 11:48
